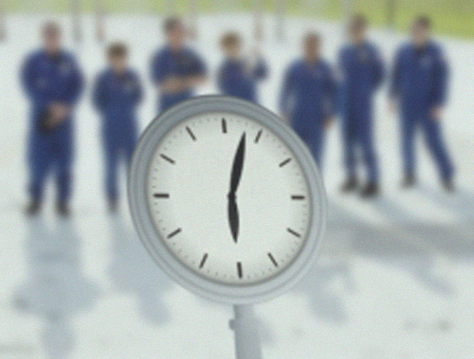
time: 6:03
